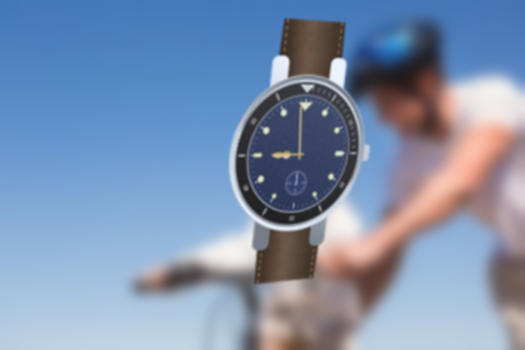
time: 8:59
